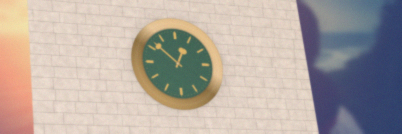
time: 12:52
